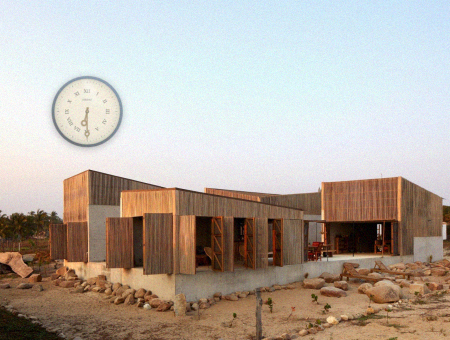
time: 6:30
